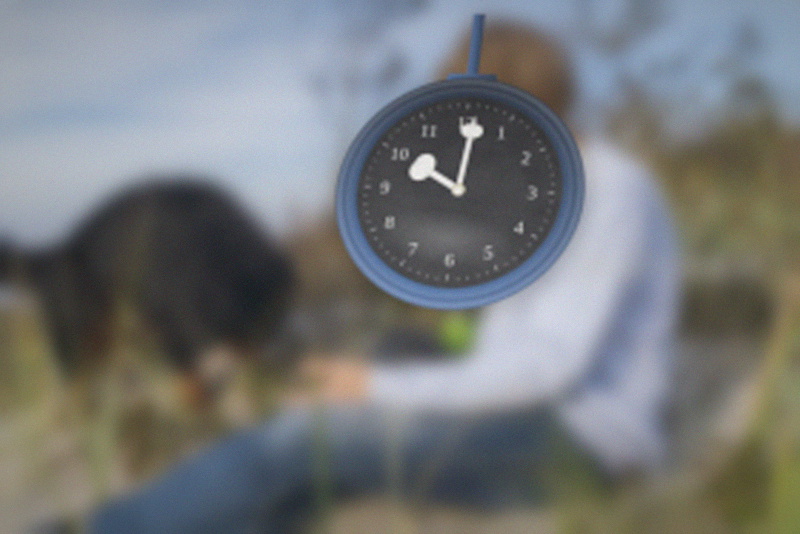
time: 10:01
